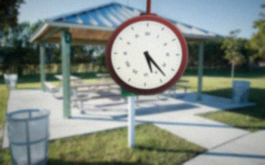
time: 5:23
